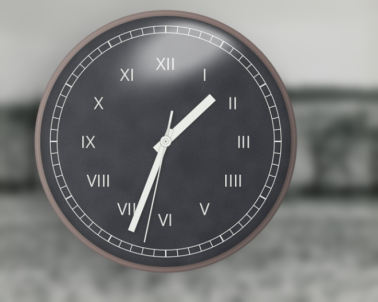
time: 1:33:32
